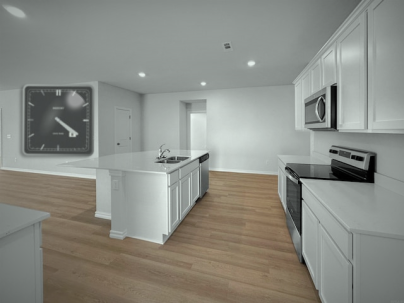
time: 4:21
